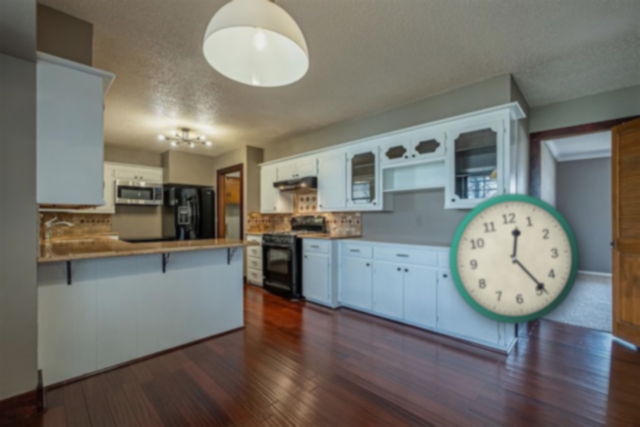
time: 12:24
